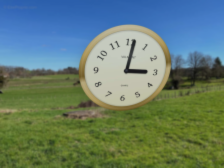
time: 3:01
